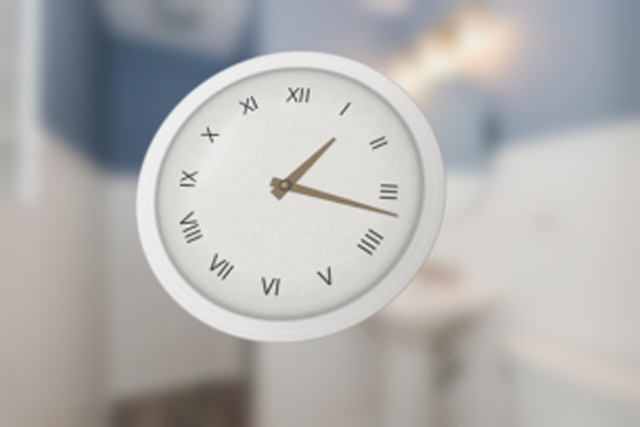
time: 1:17
